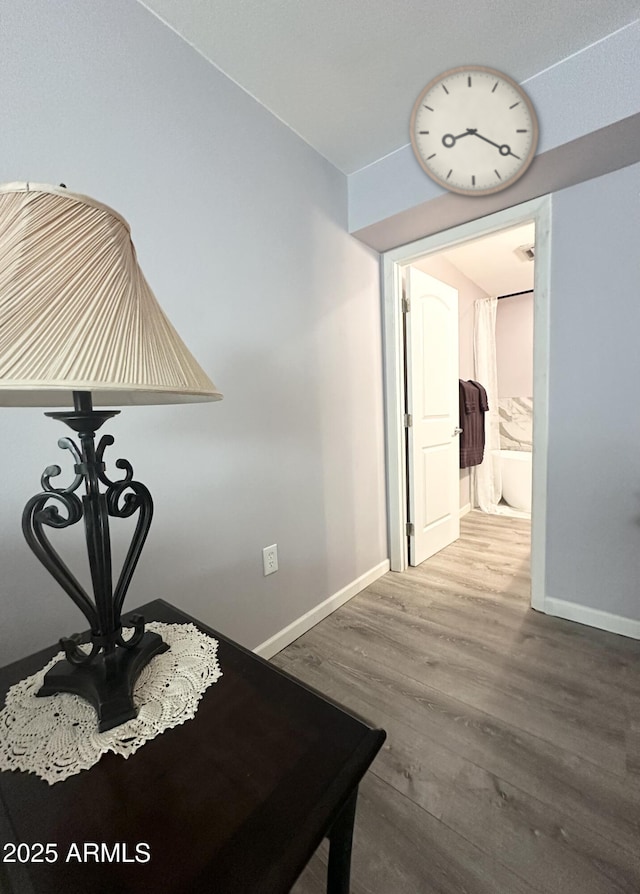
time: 8:20
